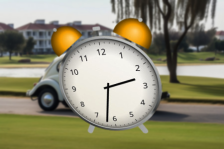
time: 2:32
